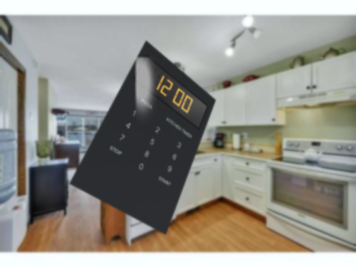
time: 12:00
